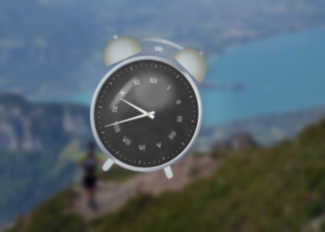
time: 9:41
